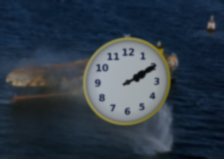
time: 2:10
